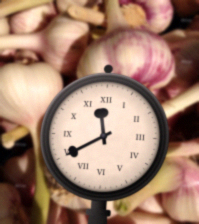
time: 11:40
